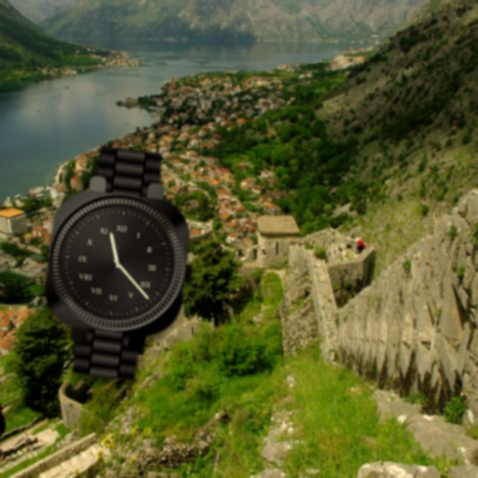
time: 11:22
